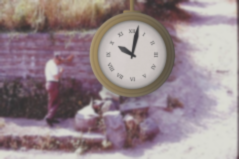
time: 10:02
